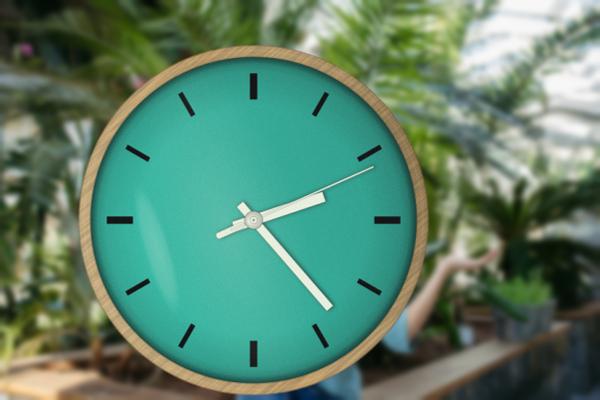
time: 2:23:11
